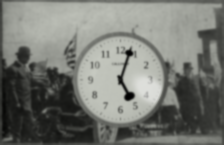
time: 5:03
